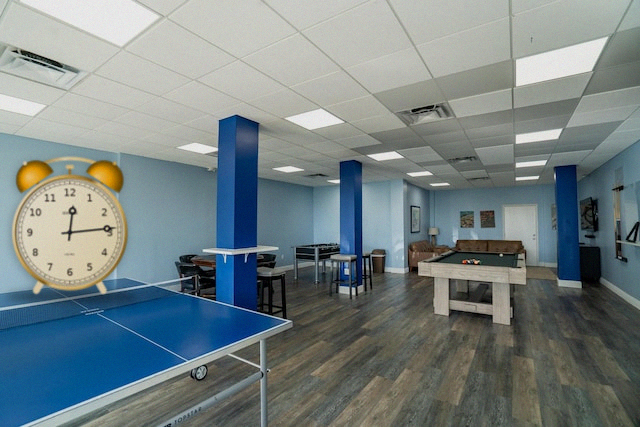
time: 12:14
